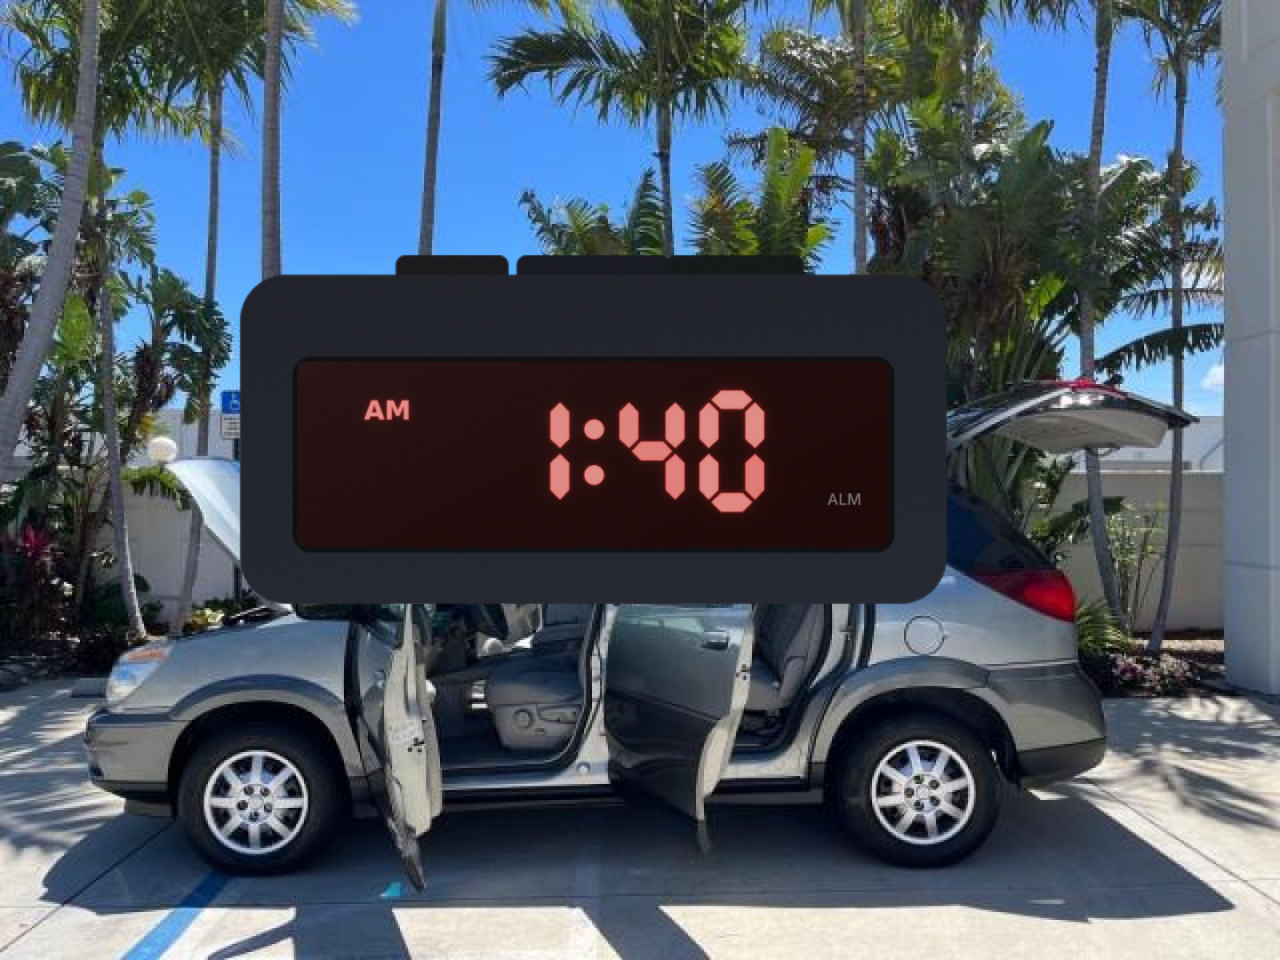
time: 1:40
